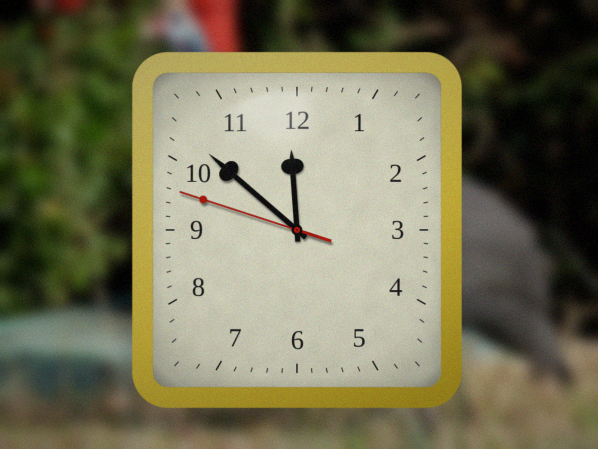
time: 11:51:48
